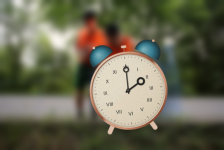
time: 2:00
